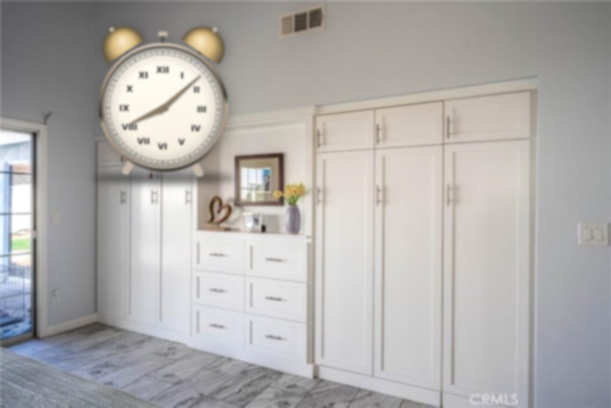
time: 8:08
